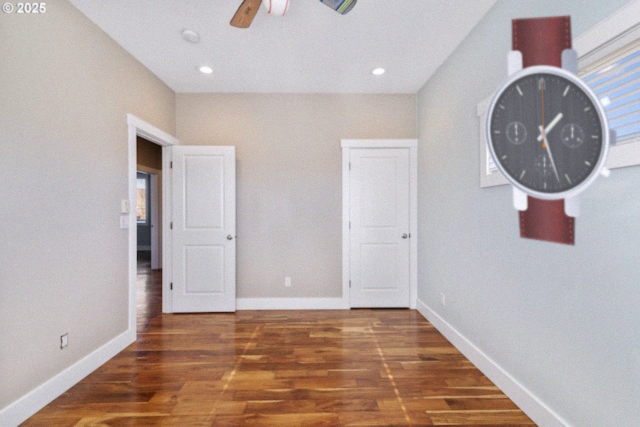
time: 1:27
